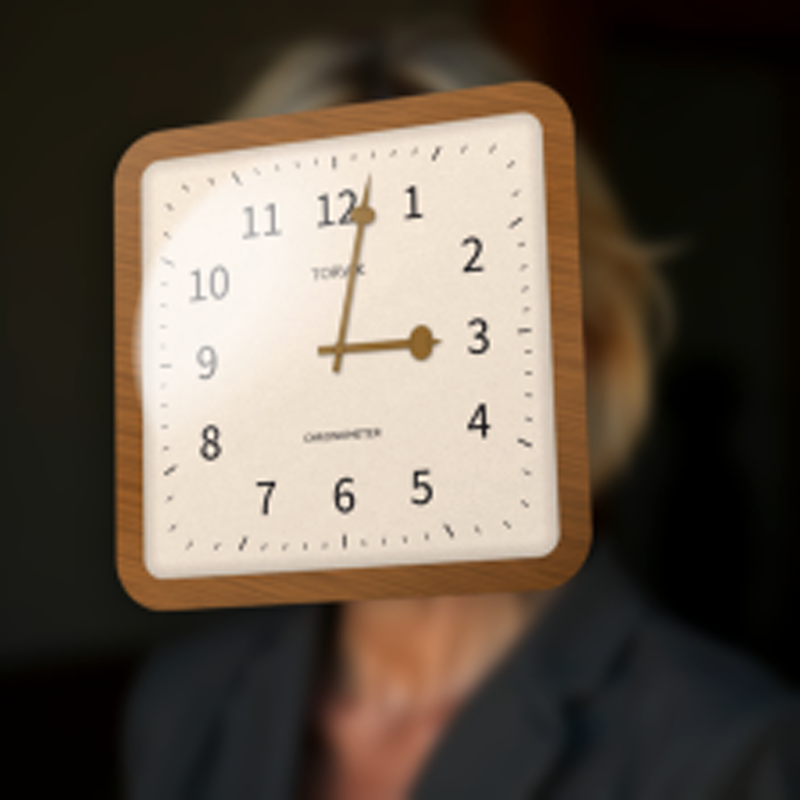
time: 3:02
